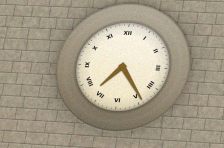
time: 7:24
